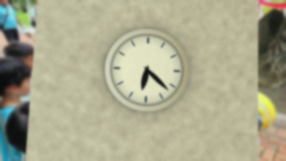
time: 6:22
